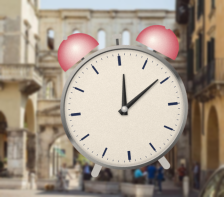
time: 12:09
